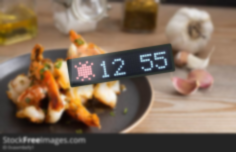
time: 12:55
